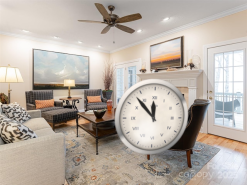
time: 11:53
